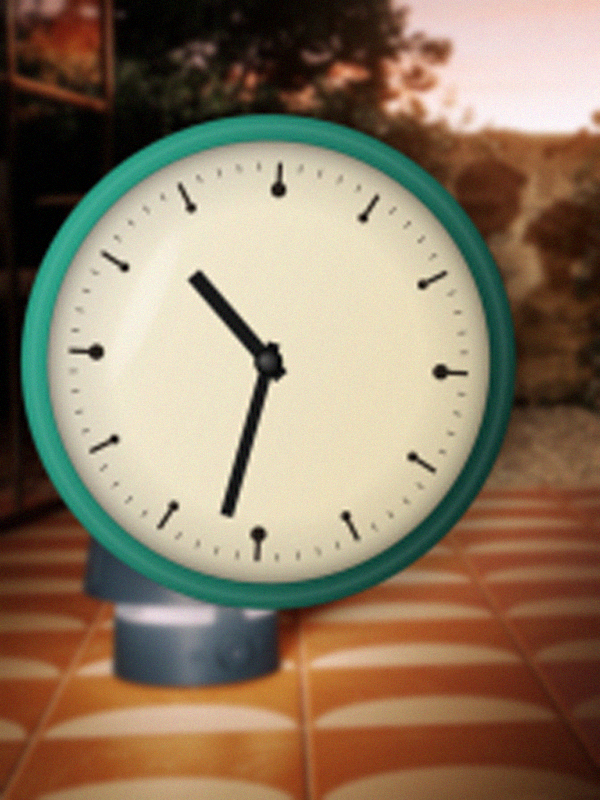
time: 10:32
